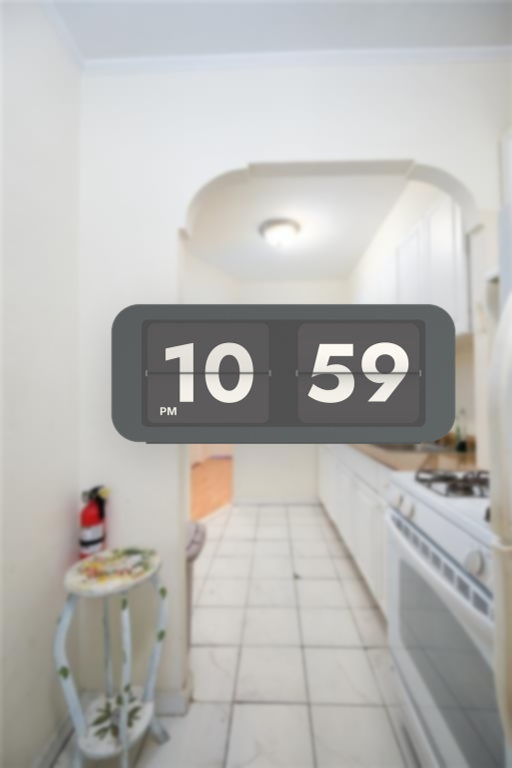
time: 10:59
